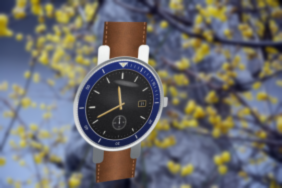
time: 11:41
